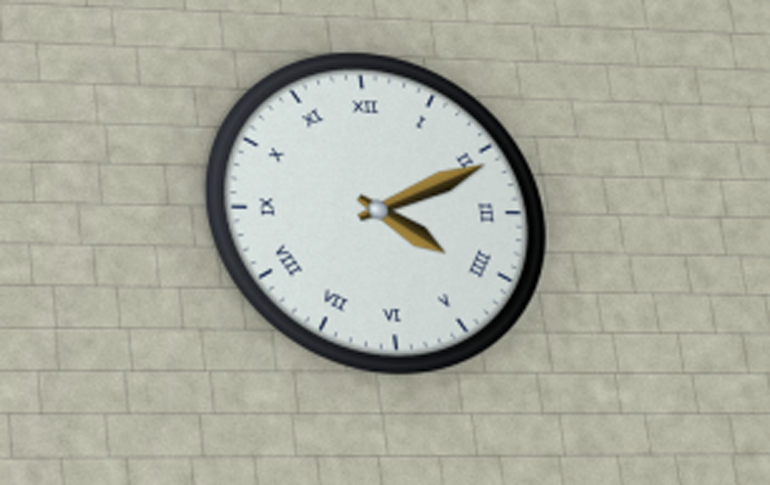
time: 4:11
